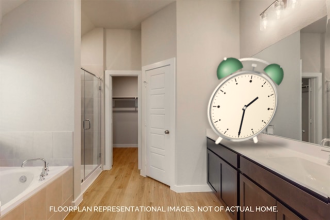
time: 1:30
